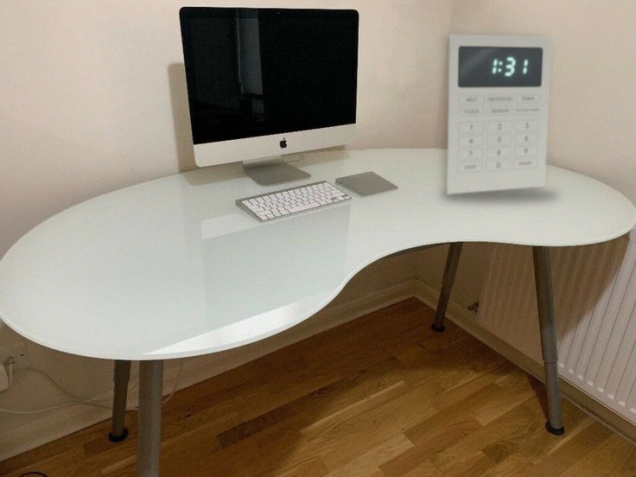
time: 1:31
